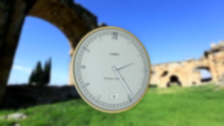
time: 2:24
